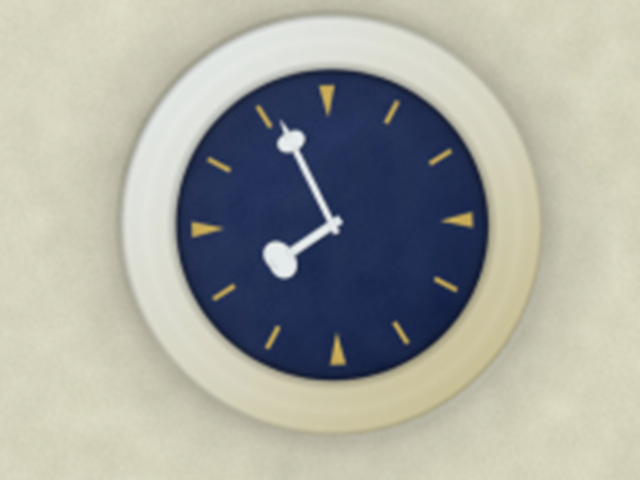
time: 7:56
